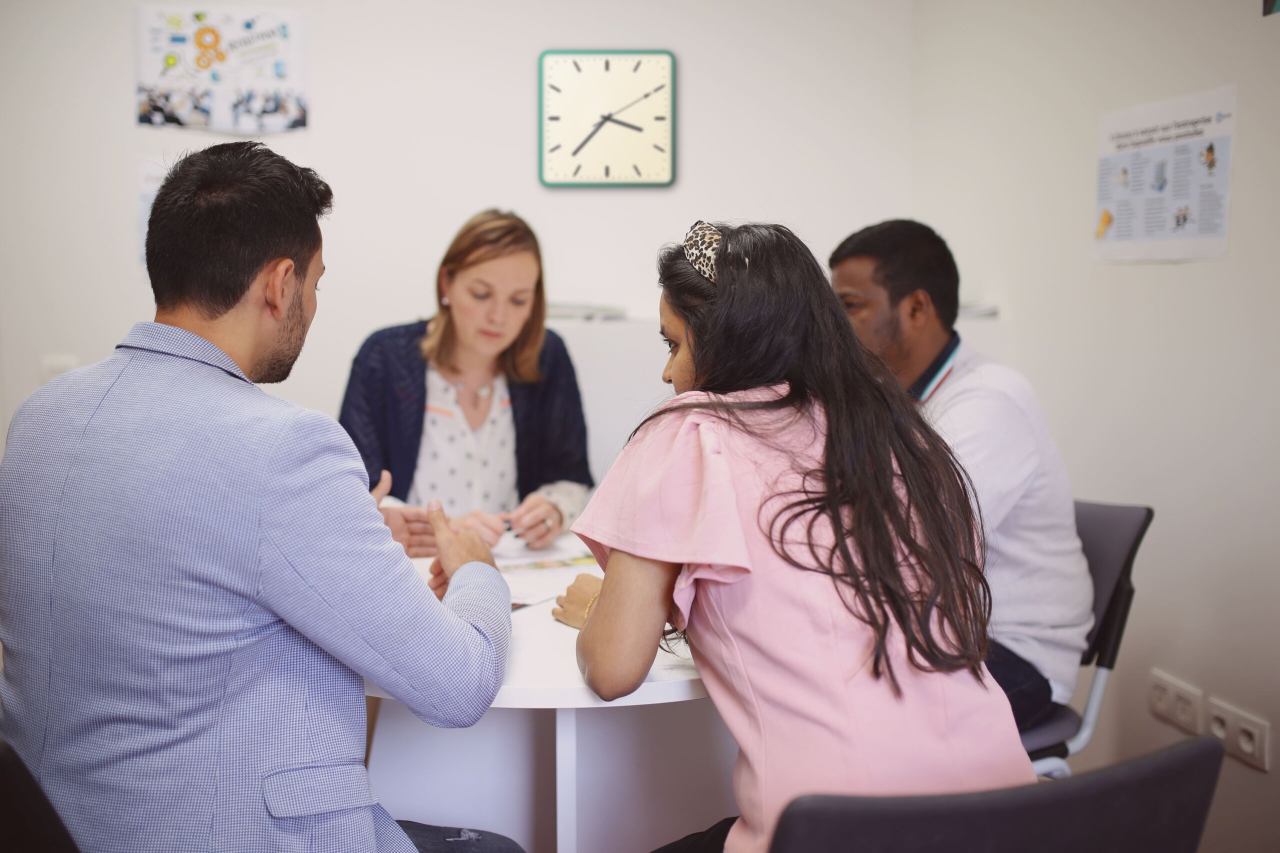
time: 3:37:10
